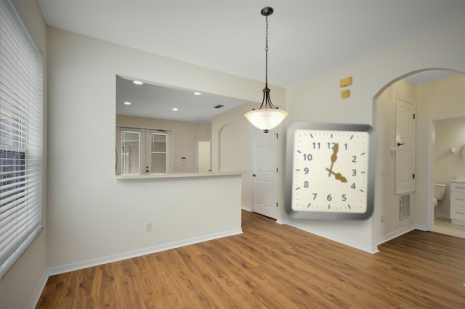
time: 4:02
